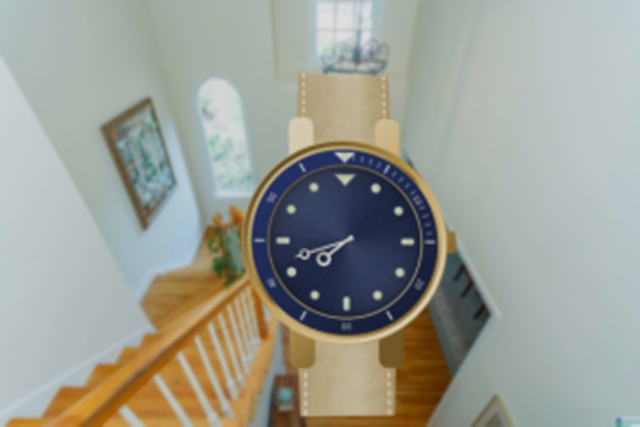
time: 7:42
